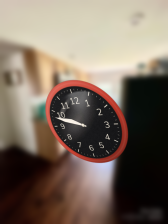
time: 9:48
